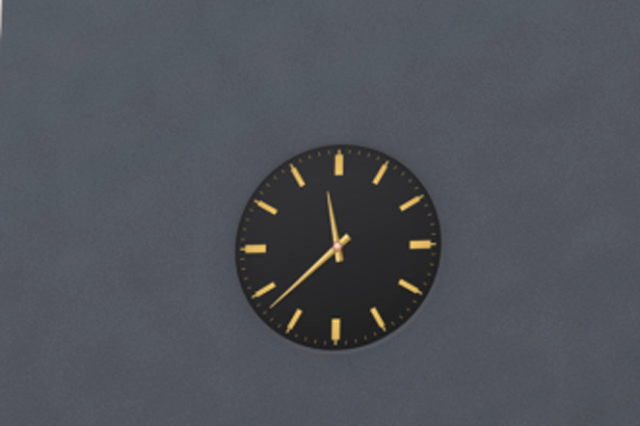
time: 11:38
